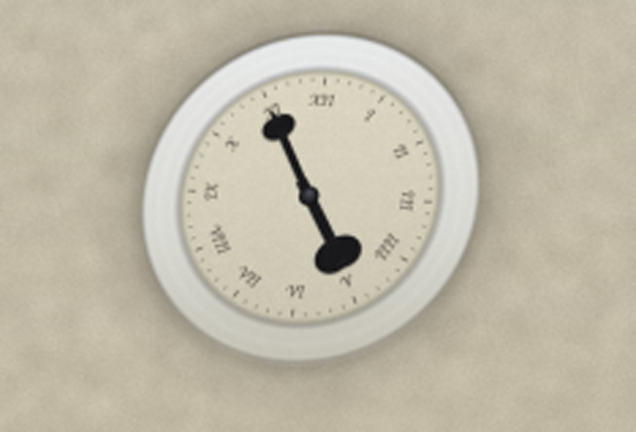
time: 4:55
